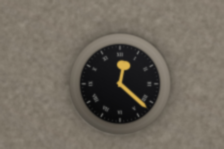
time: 12:22
